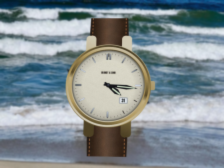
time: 4:16
